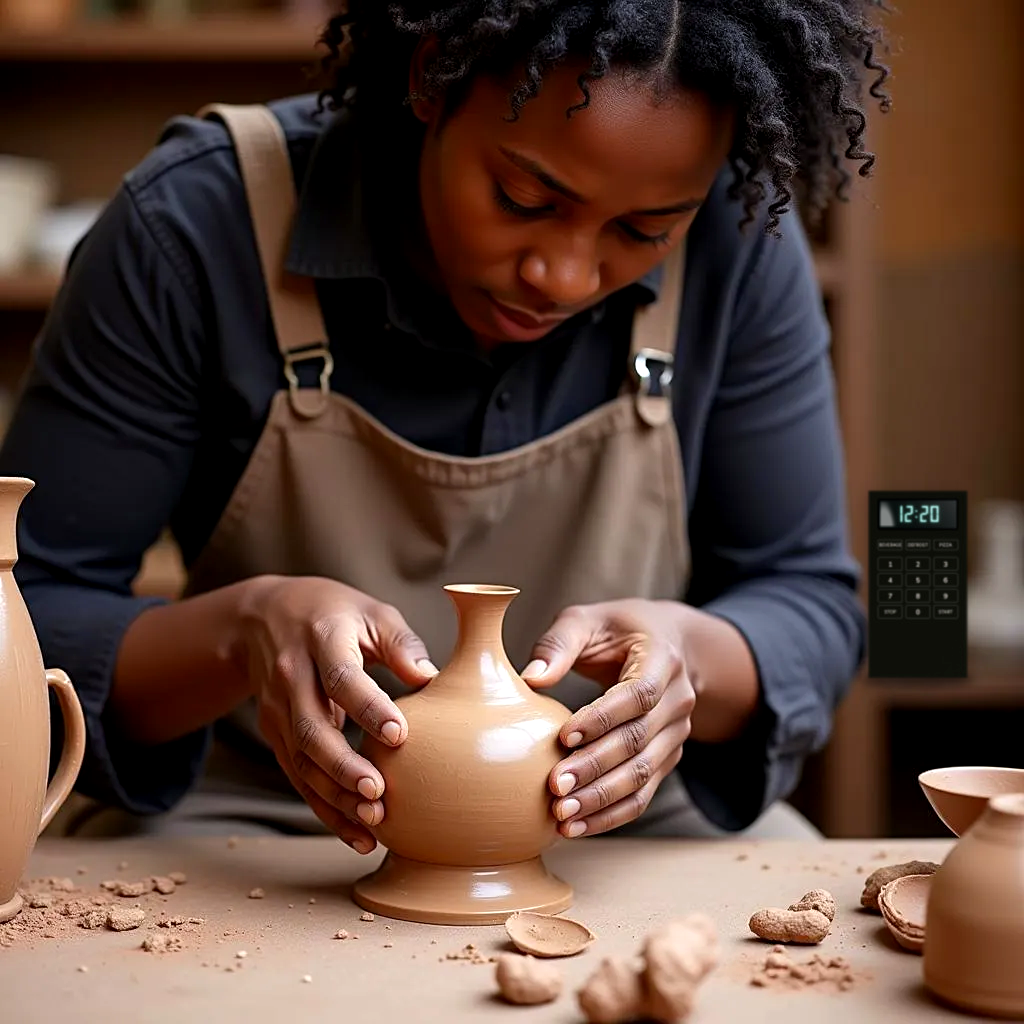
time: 12:20
